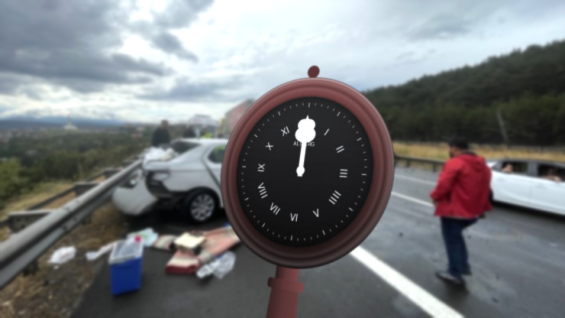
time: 12:00
